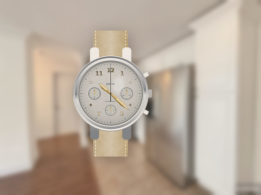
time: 10:22
